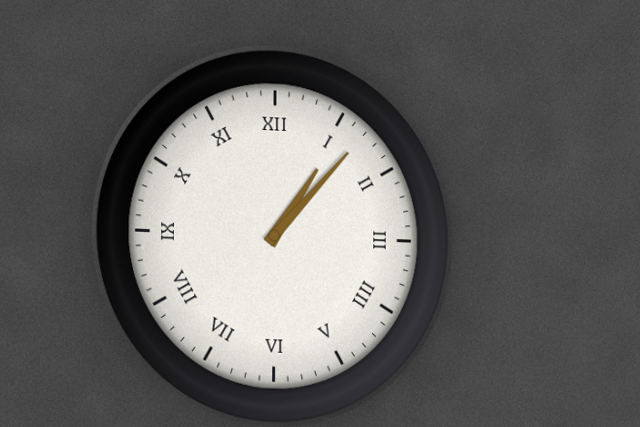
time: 1:07
